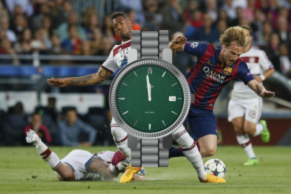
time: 11:59
